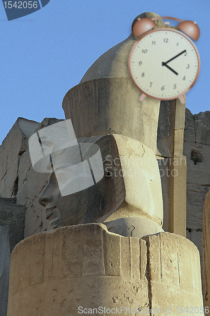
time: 4:09
